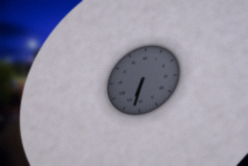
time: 6:32
